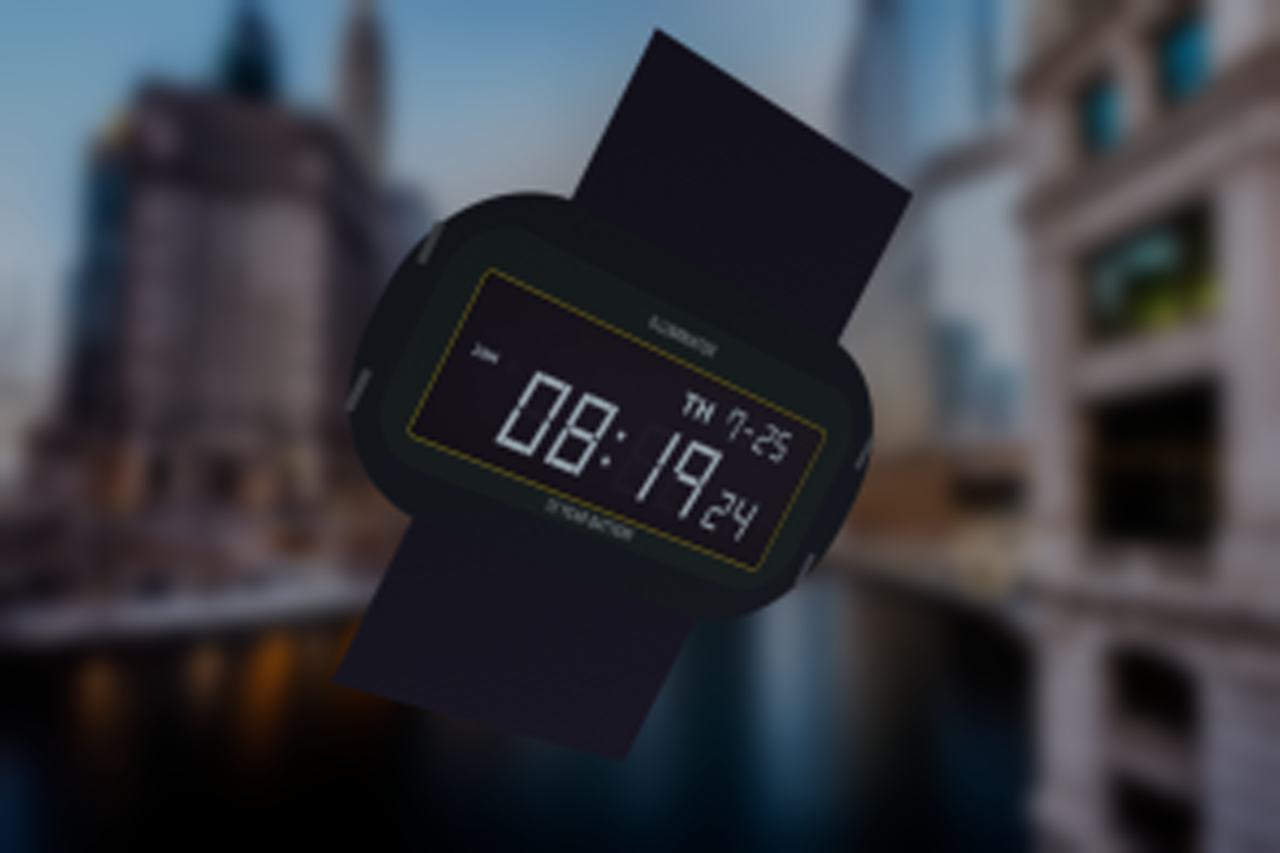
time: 8:19:24
